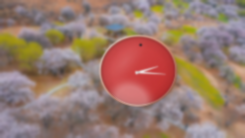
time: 2:15
